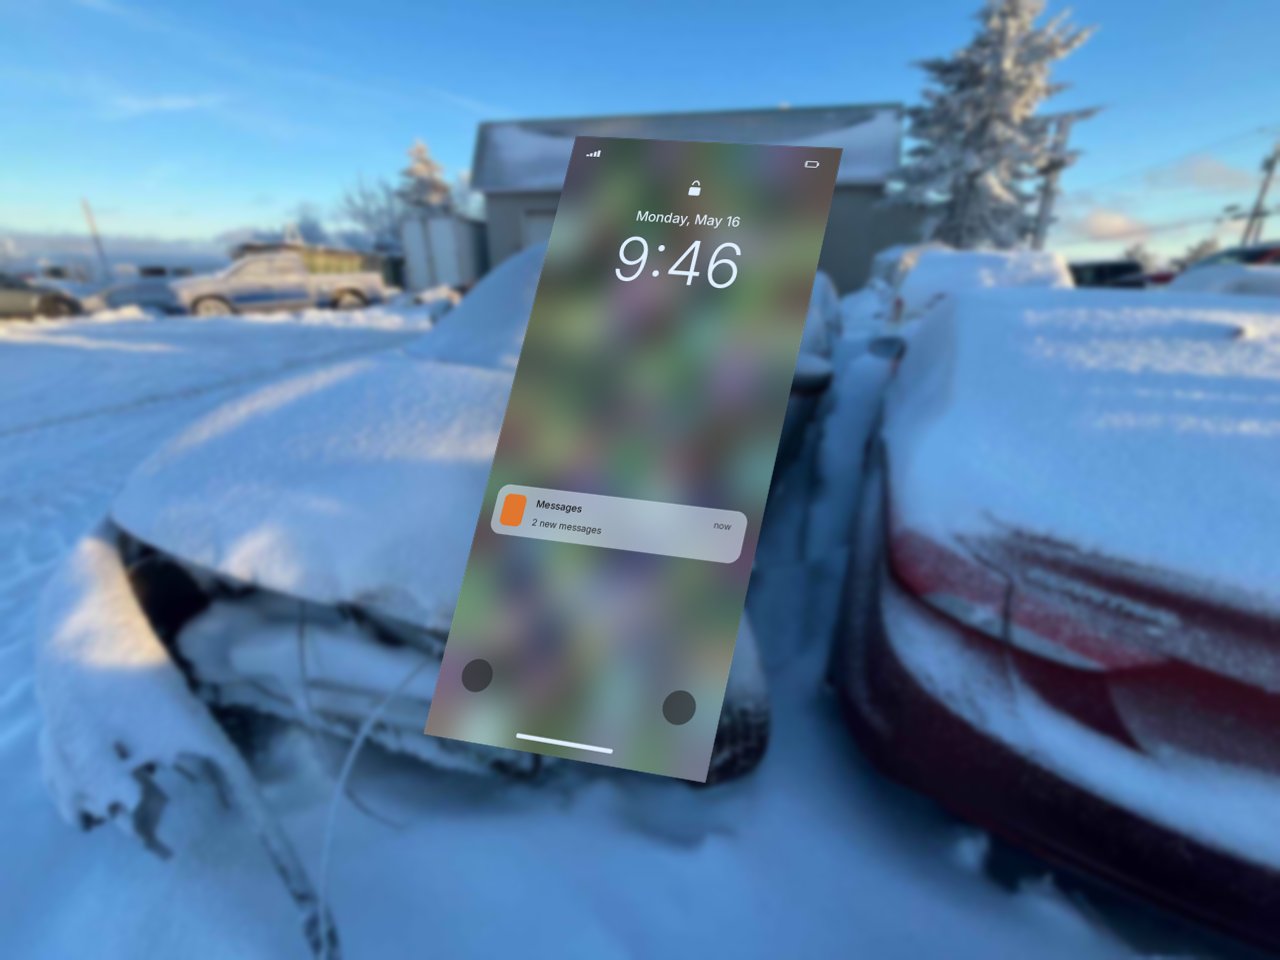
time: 9:46
